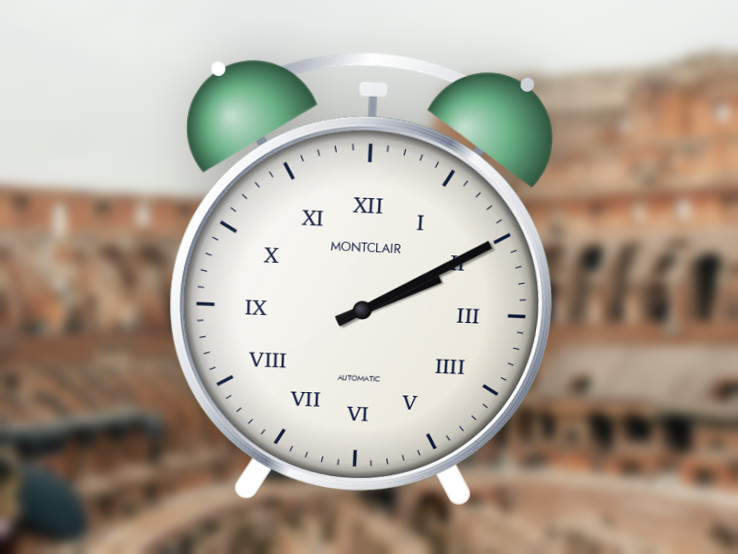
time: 2:10
